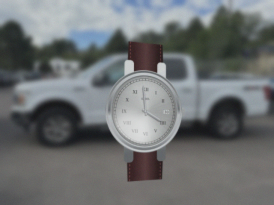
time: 3:59
